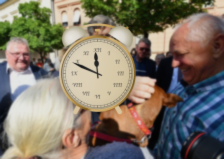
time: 11:49
